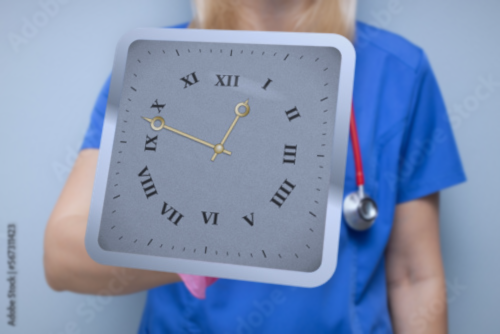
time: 12:48
